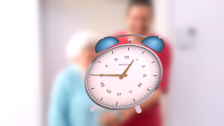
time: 12:45
